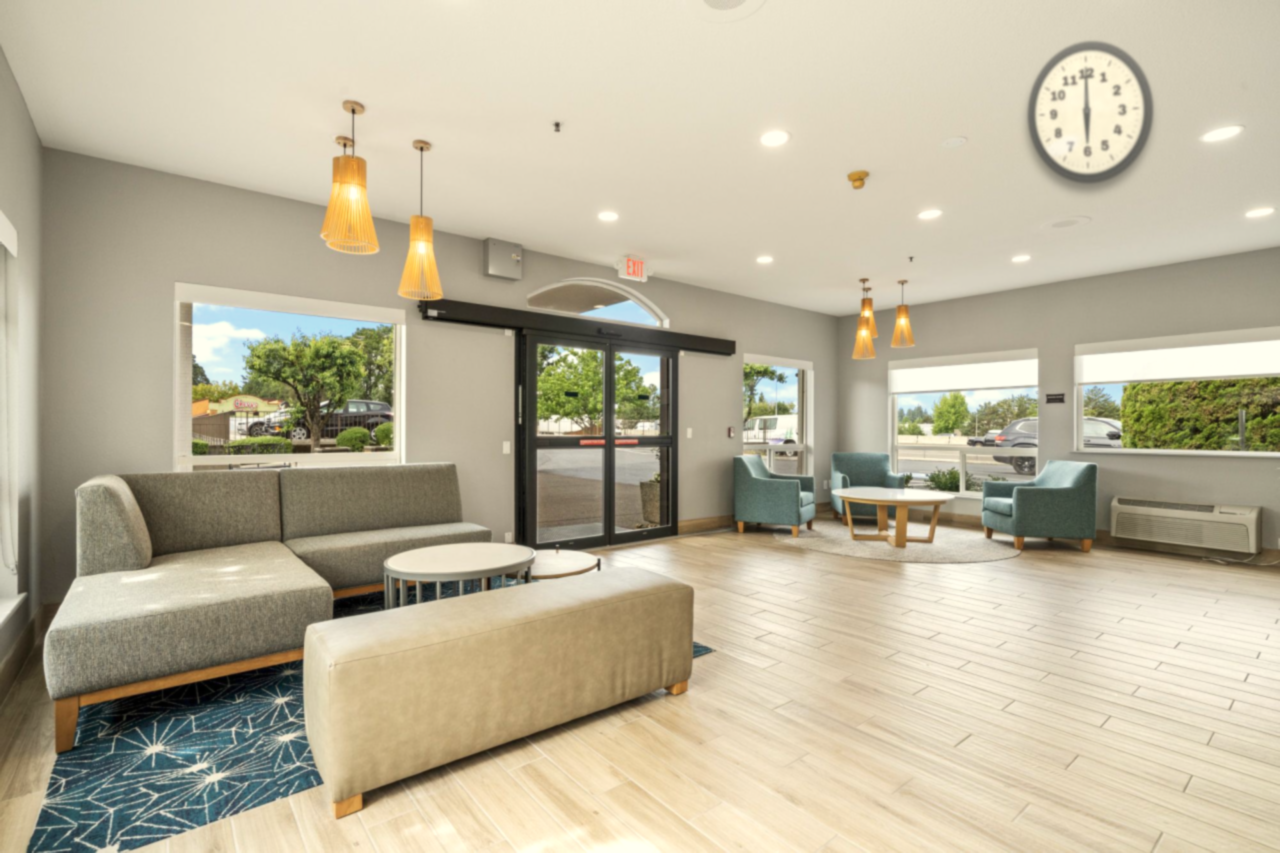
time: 6:00
